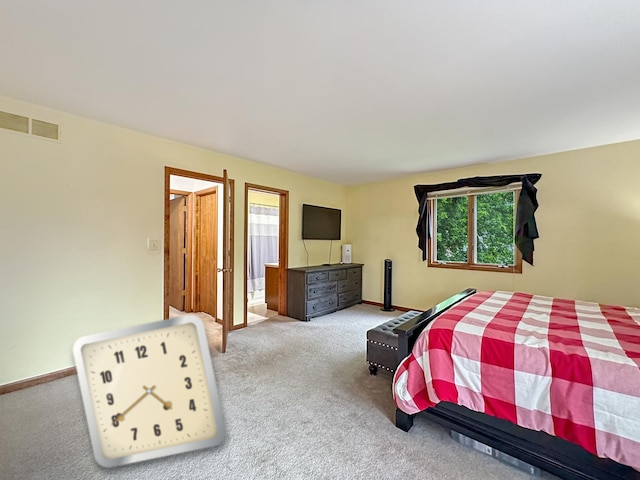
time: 4:40
